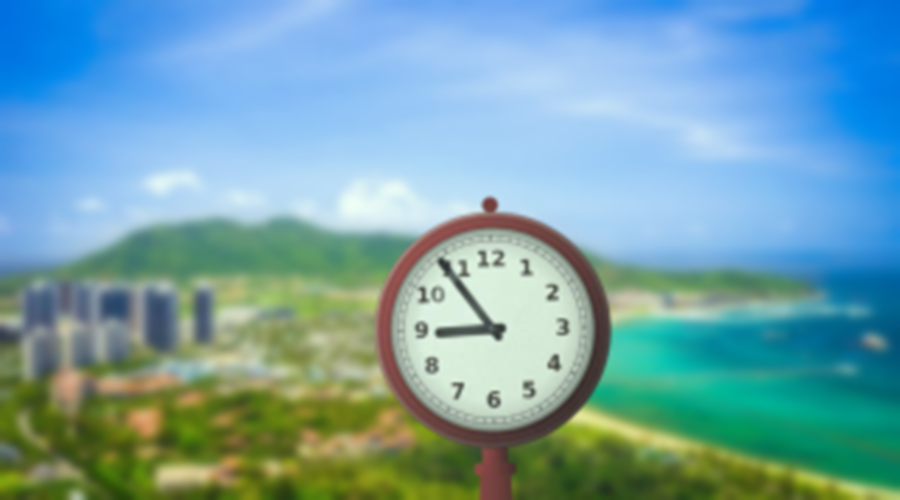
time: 8:54
